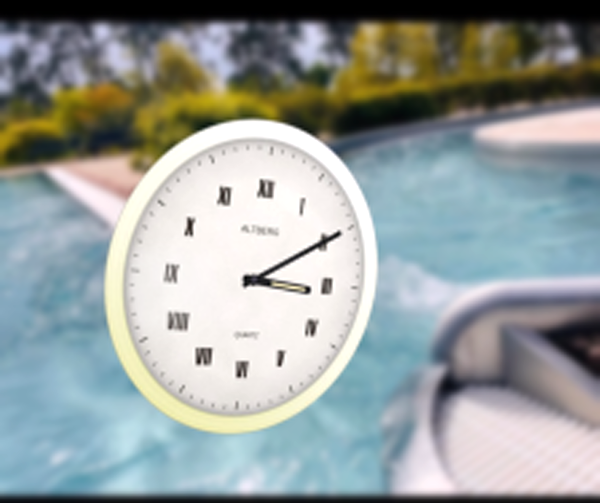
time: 3:10
